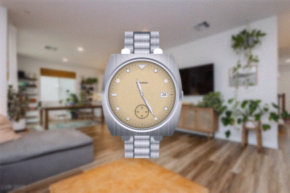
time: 11:25
